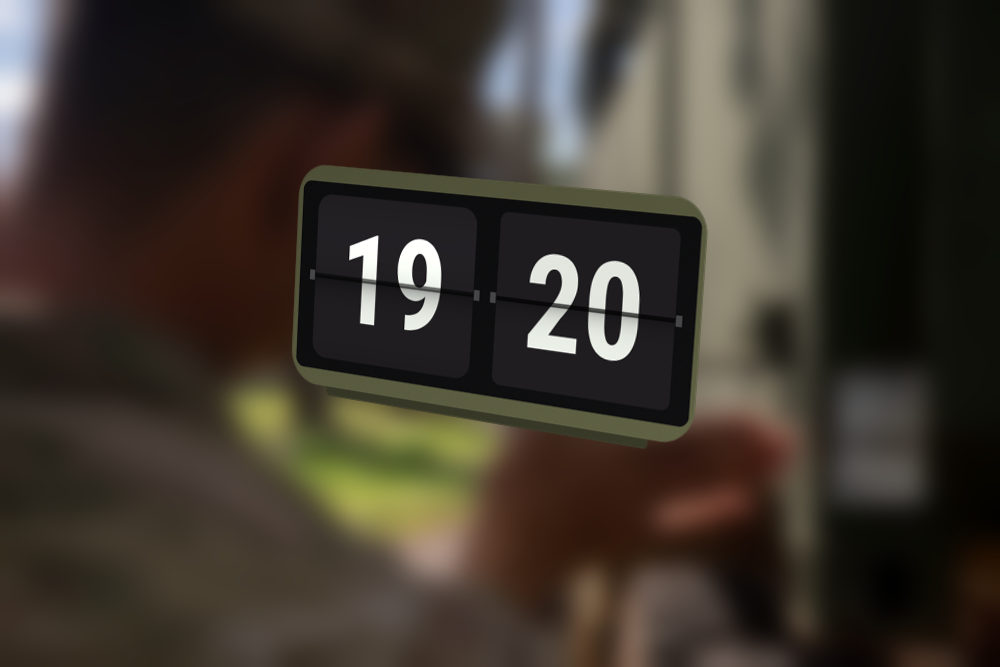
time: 19:20
